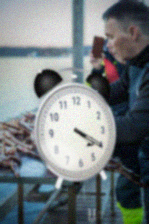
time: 4:20
